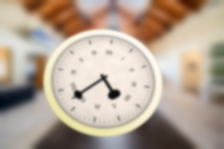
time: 4:37
